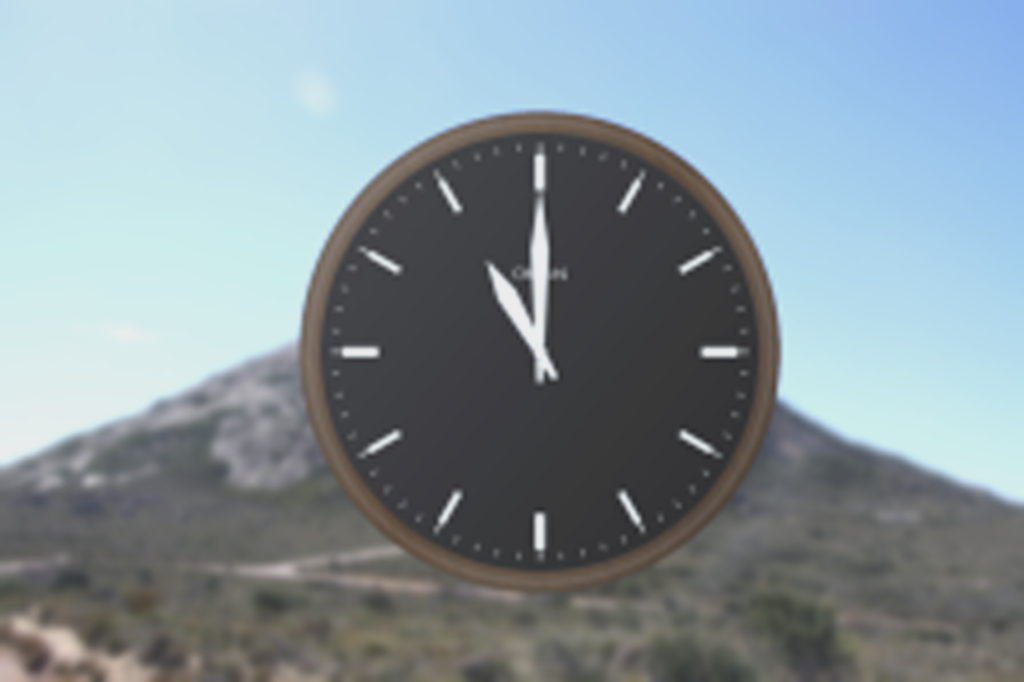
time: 11:00
